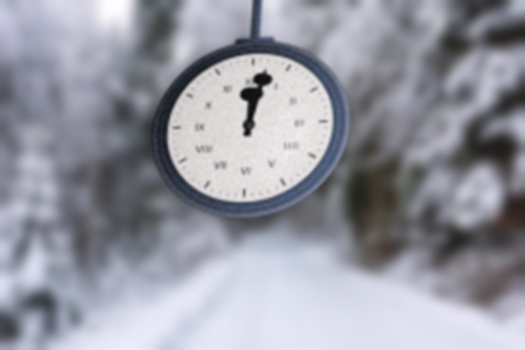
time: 12:02
